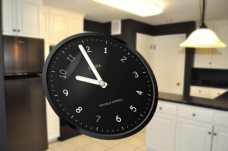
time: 9:59
